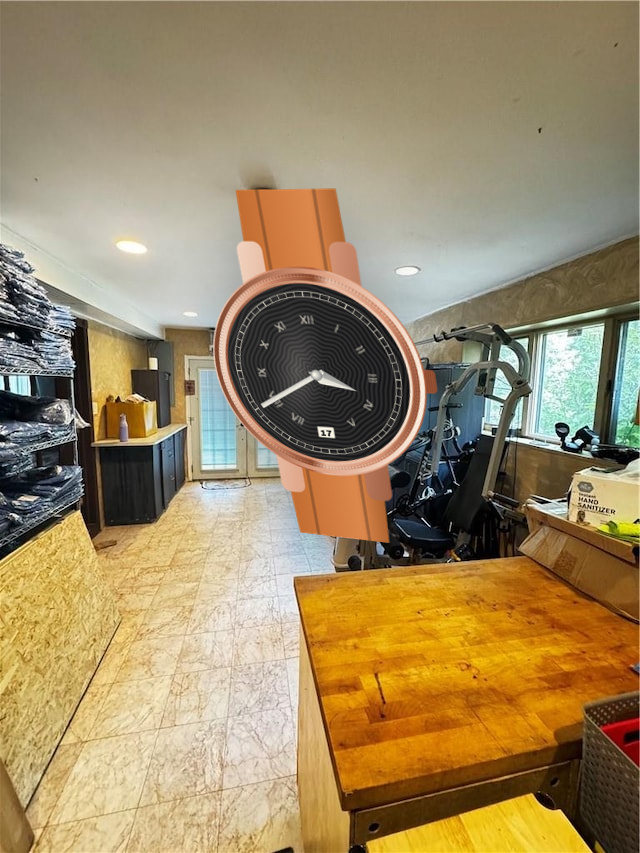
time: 3:40
